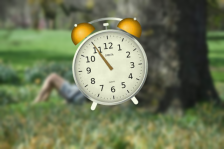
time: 10:55
